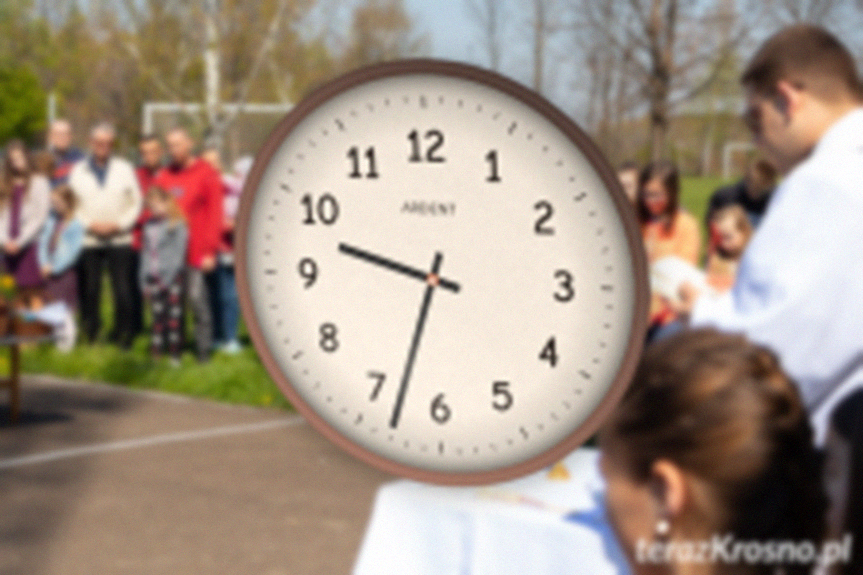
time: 9:33
